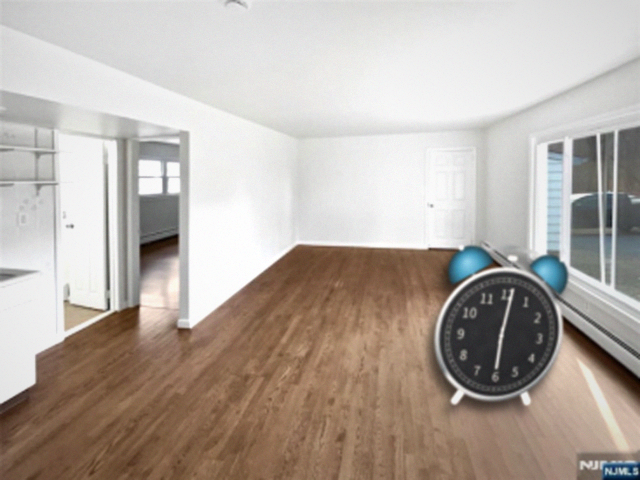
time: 6:01
